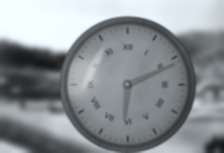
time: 6:11
